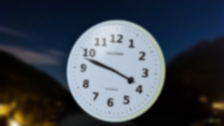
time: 3:48
